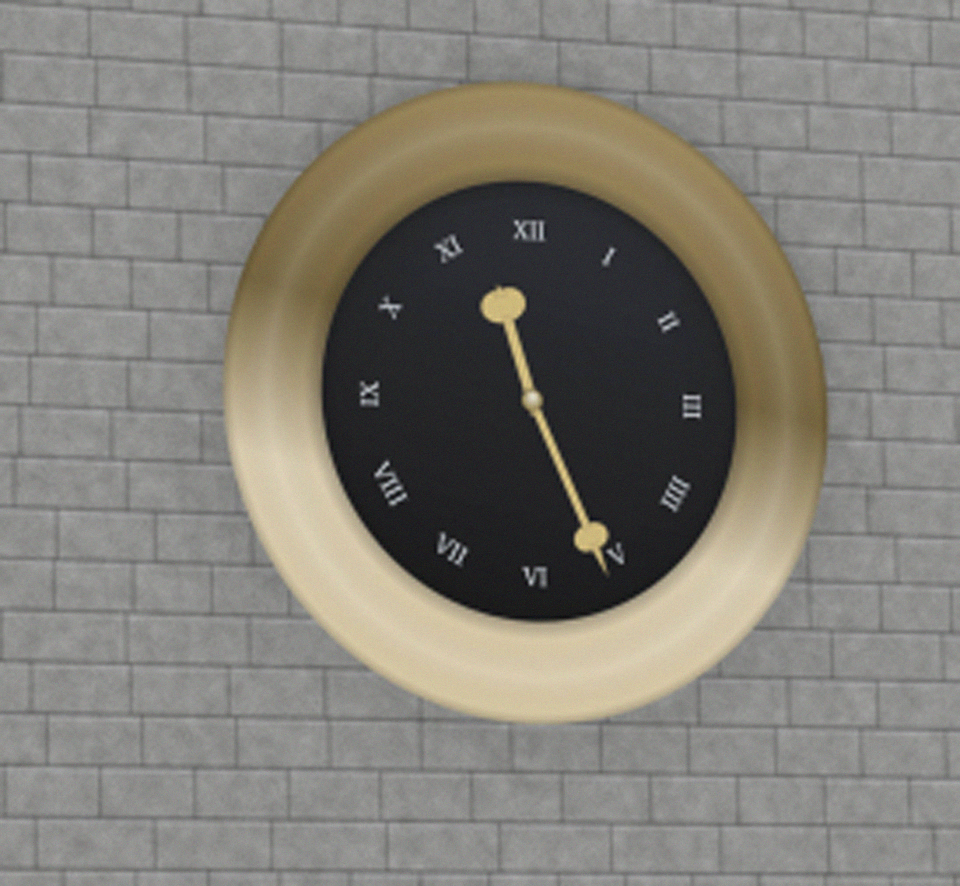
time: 11:26
